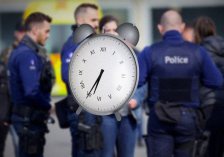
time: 6:35
